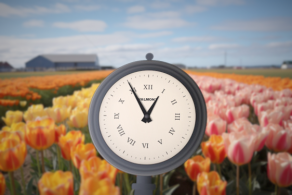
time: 12:55
